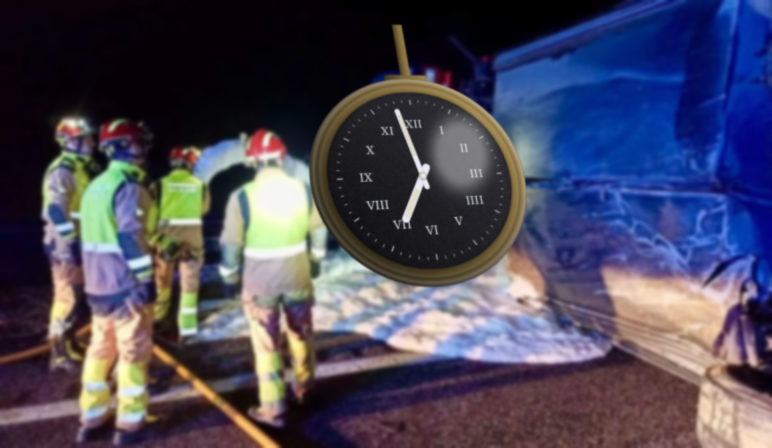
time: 6:58
